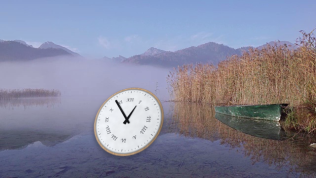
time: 12:54
